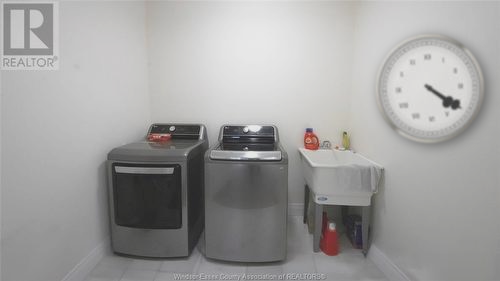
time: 4:21
